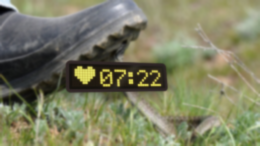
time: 7:22
